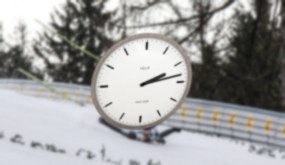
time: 2:13
